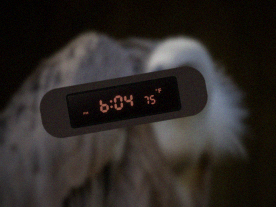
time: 6:04
